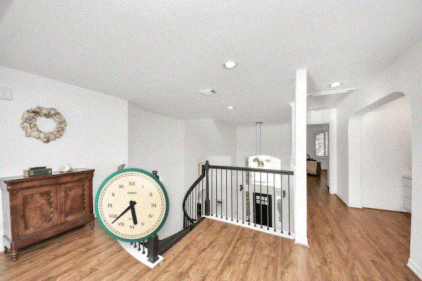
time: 5:38
